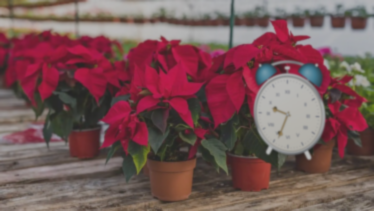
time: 9:34
